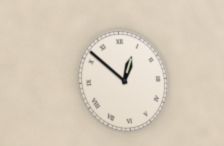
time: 12:52
